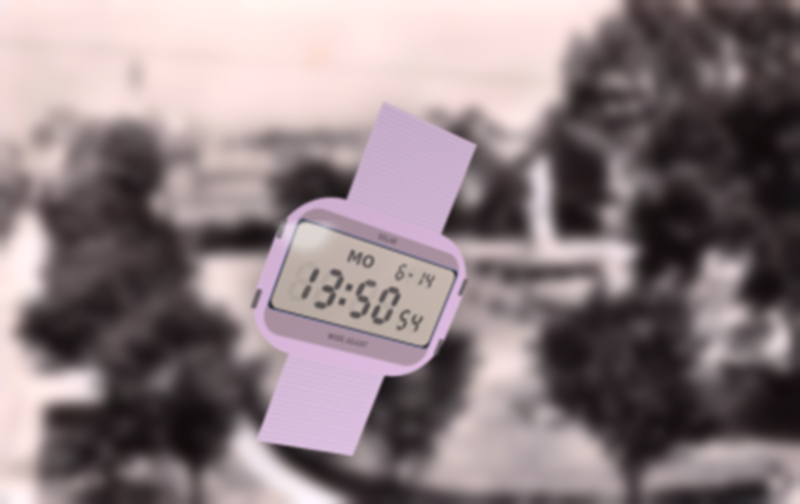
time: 13:50:54
